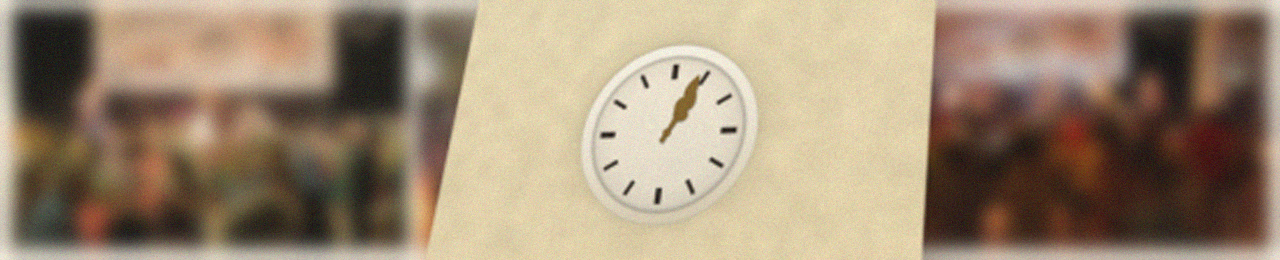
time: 1:04
